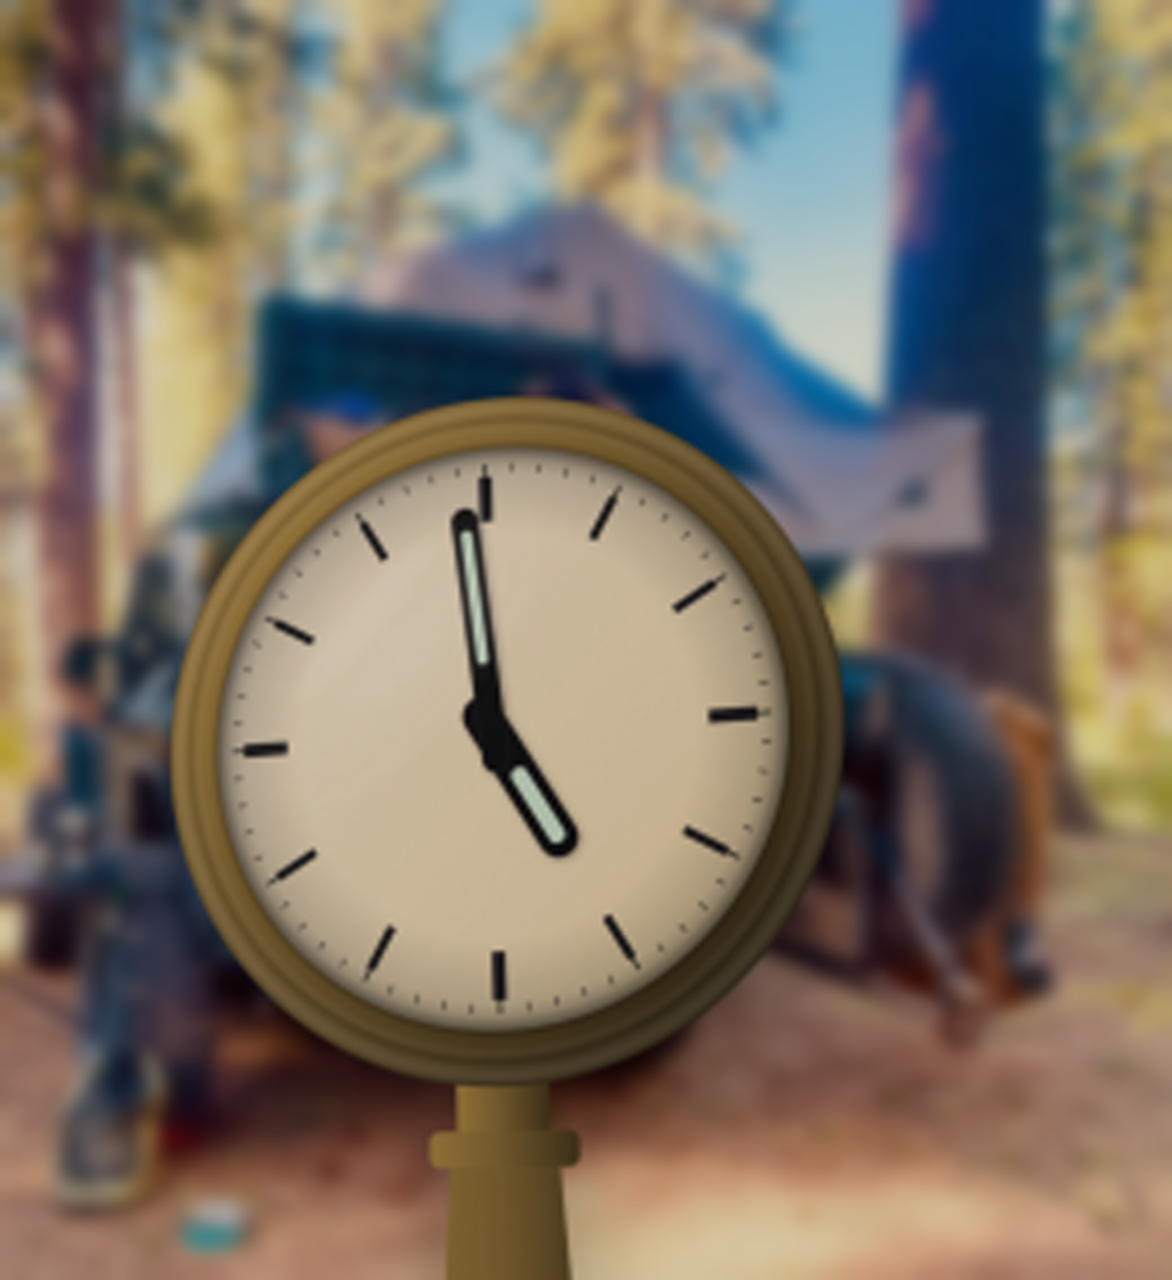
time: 4:59
